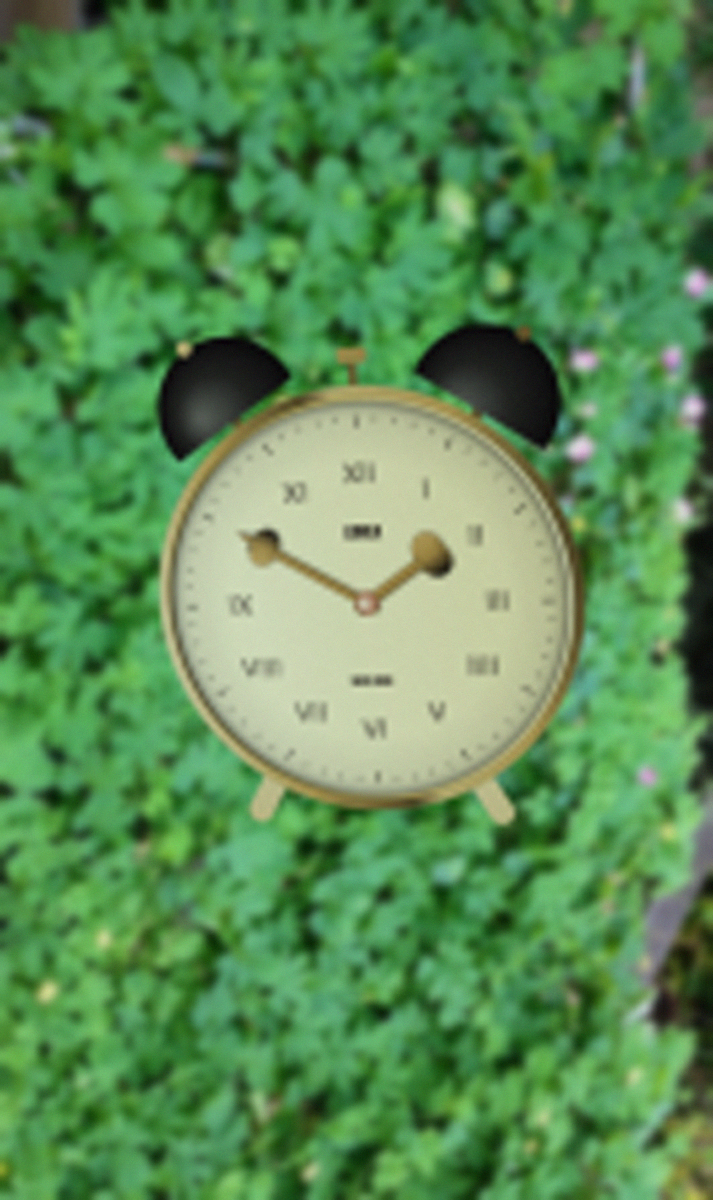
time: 1:50
